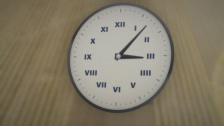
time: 3:07
